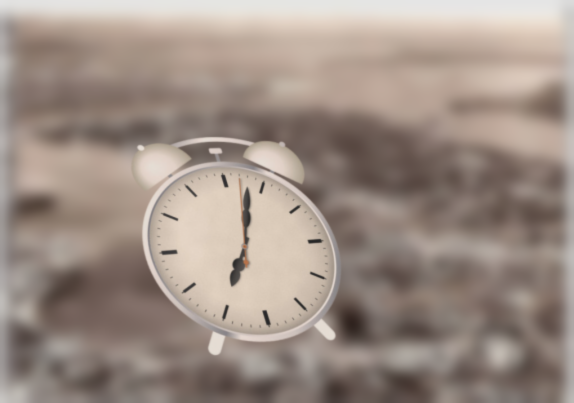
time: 7:03:02
